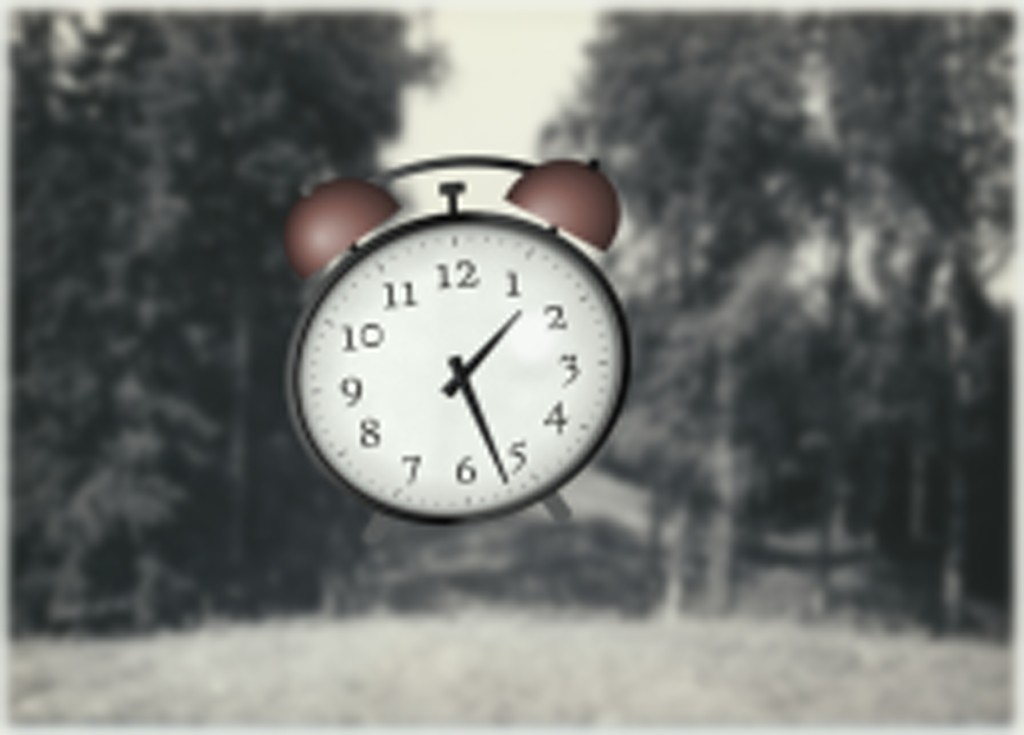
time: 1:27
